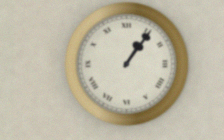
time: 1:06
